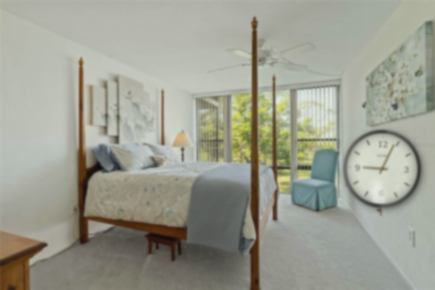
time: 9:04
